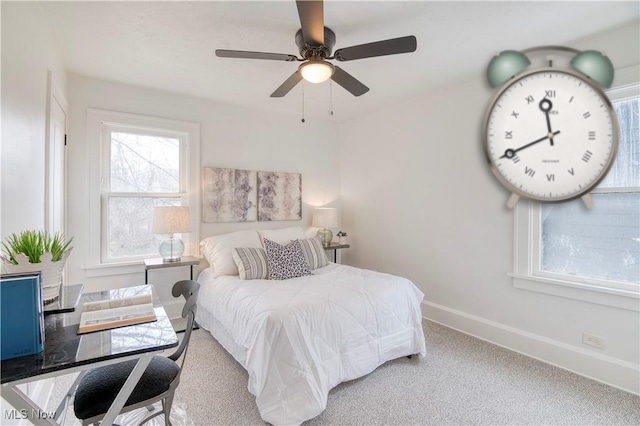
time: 11:41
